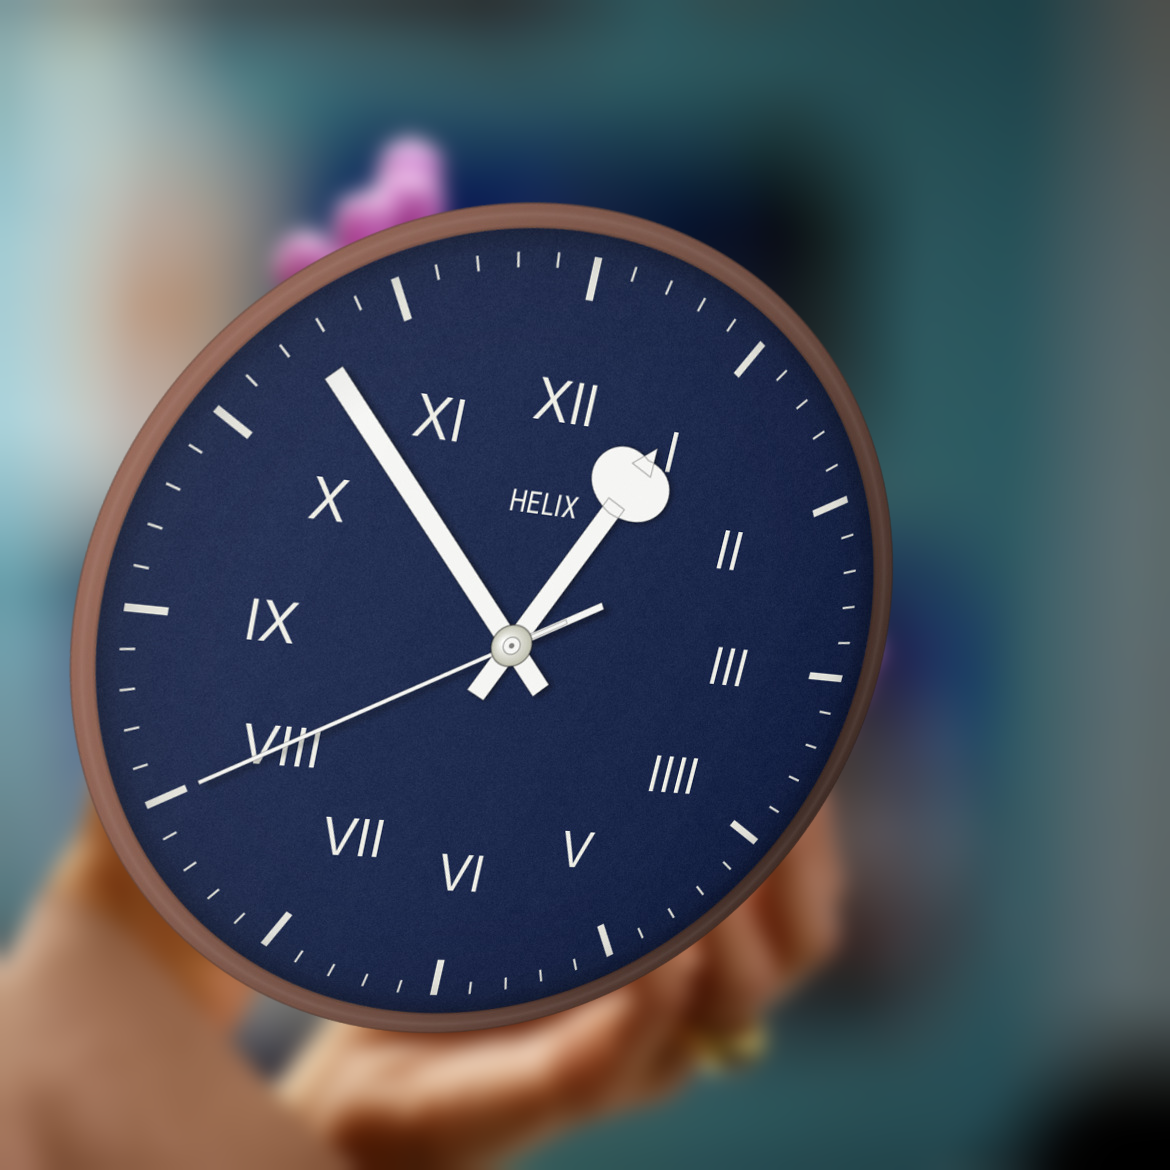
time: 12:52:40
